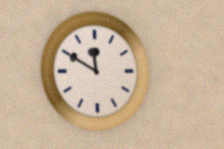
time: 11:50
